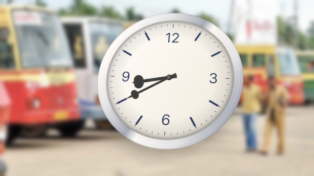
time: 8:40
